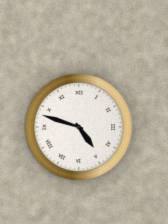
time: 4:48
